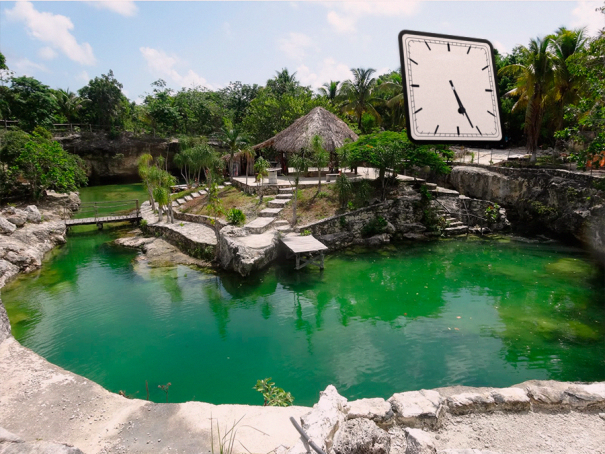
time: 5:26
